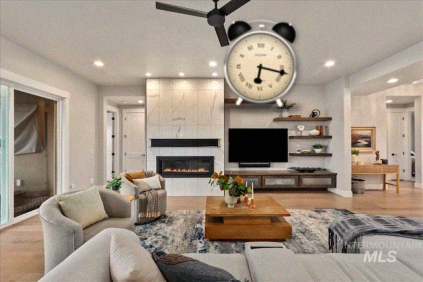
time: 6:17
